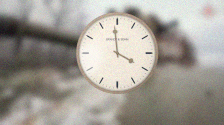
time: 3:59
